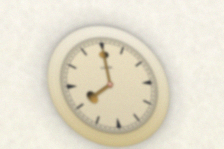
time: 8:00
